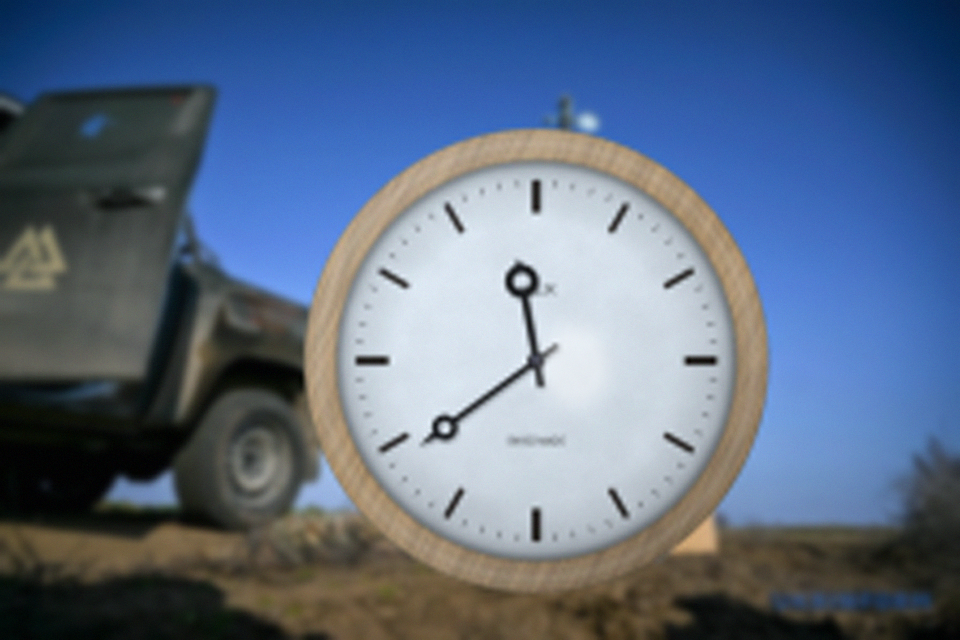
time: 11:39
